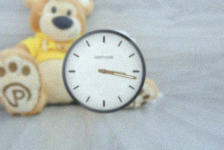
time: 3:17
